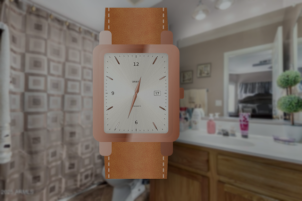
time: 12:33
